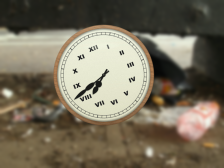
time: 7:42
